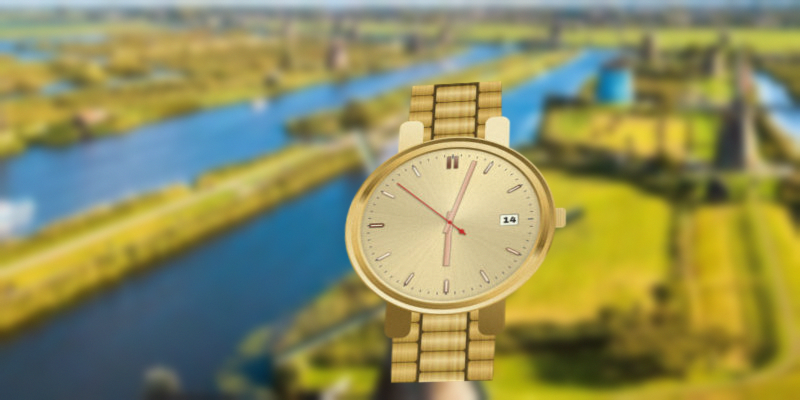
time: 6:02:52
